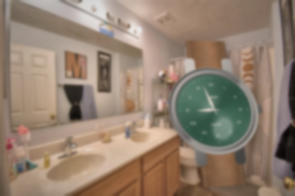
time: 8:57
